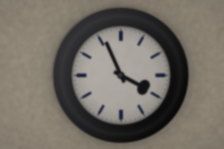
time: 3:56
